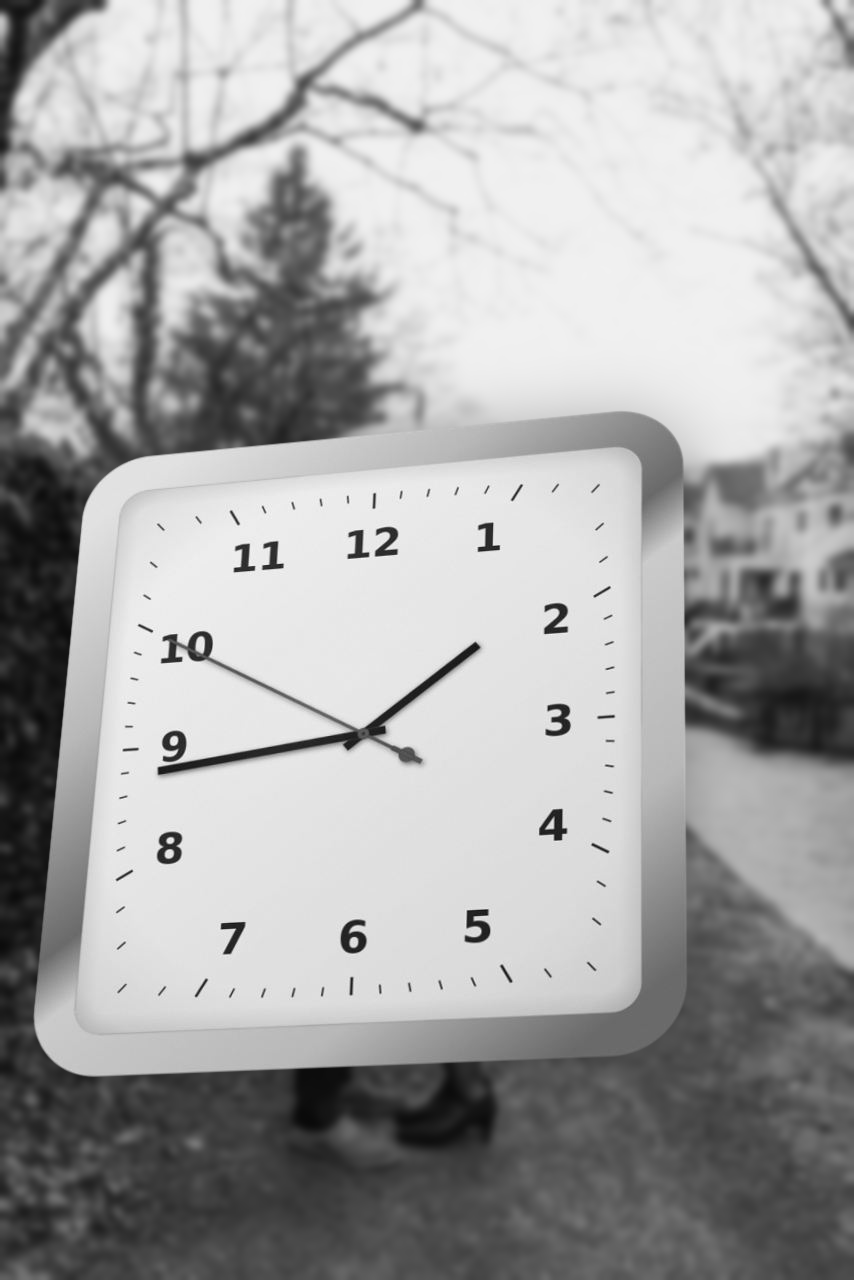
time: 1:43:50
